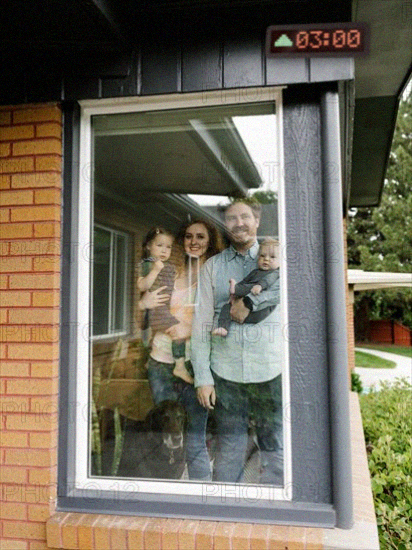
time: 3:00
